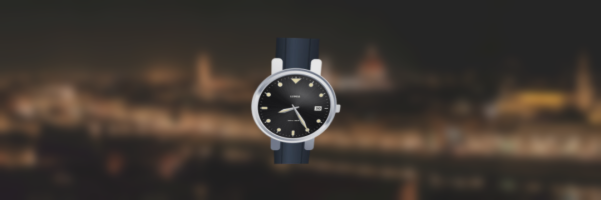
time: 8:25
